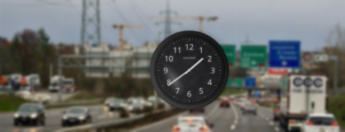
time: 1:39
